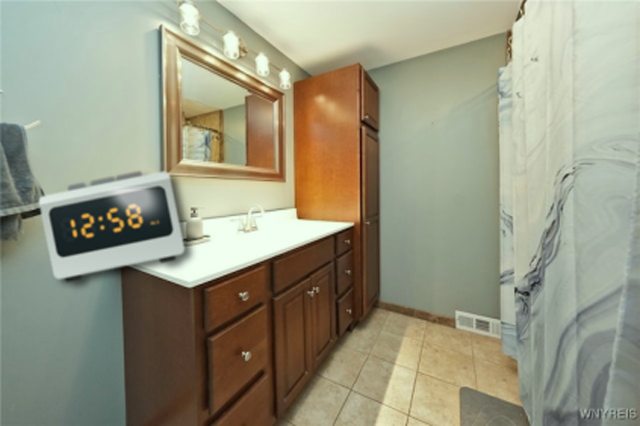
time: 12:58
